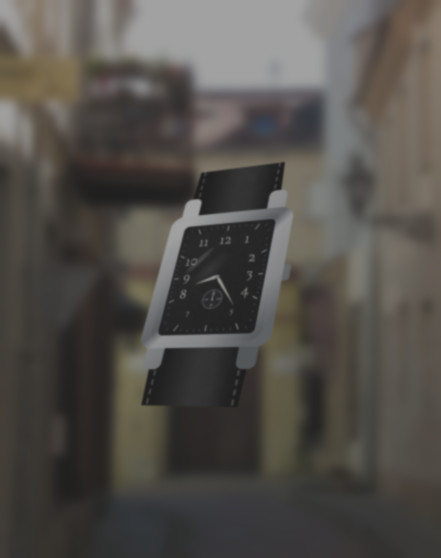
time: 8:24
